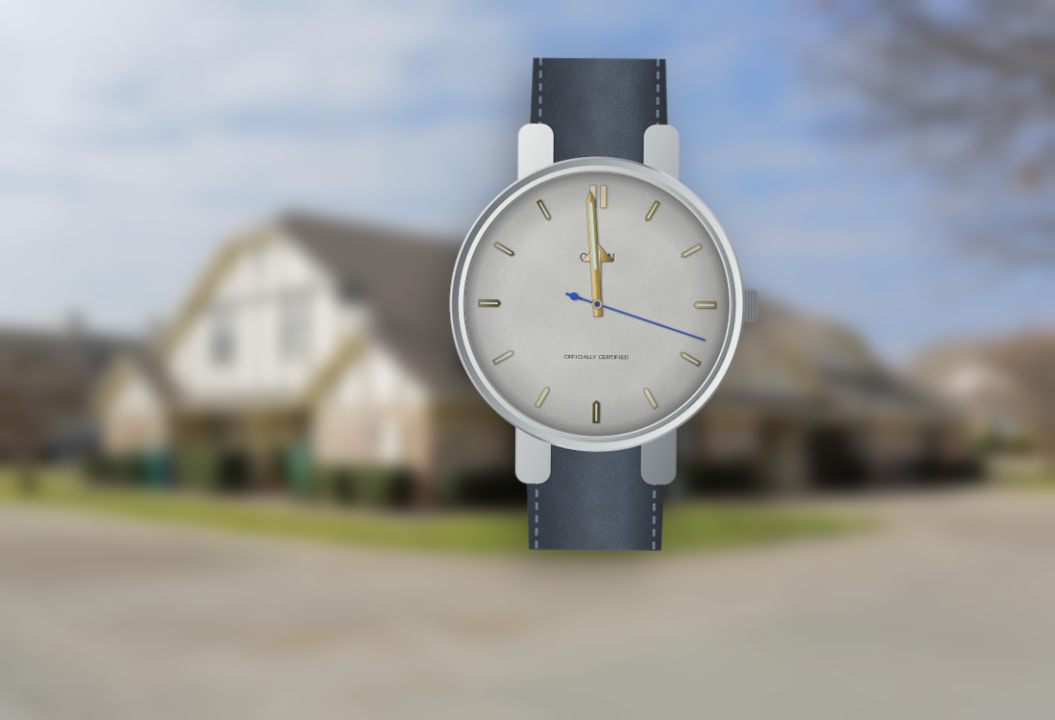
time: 11:59:18
